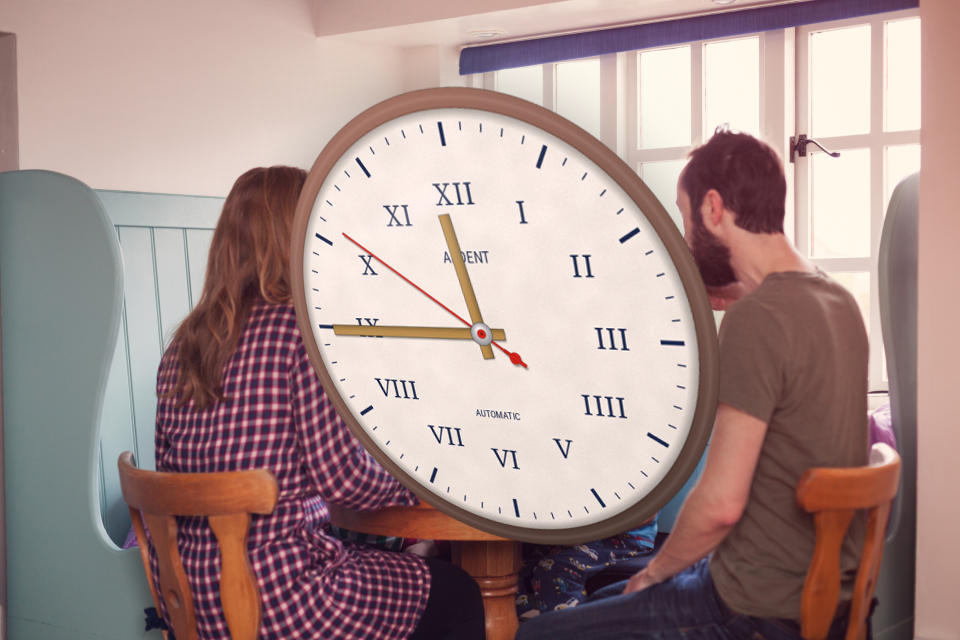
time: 11:44:51
